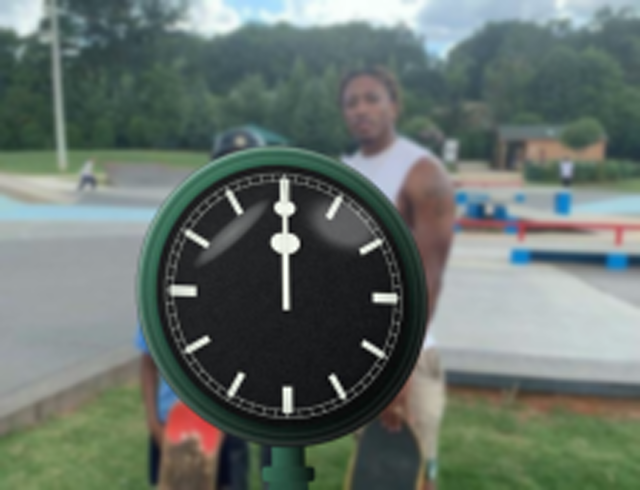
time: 12:00
